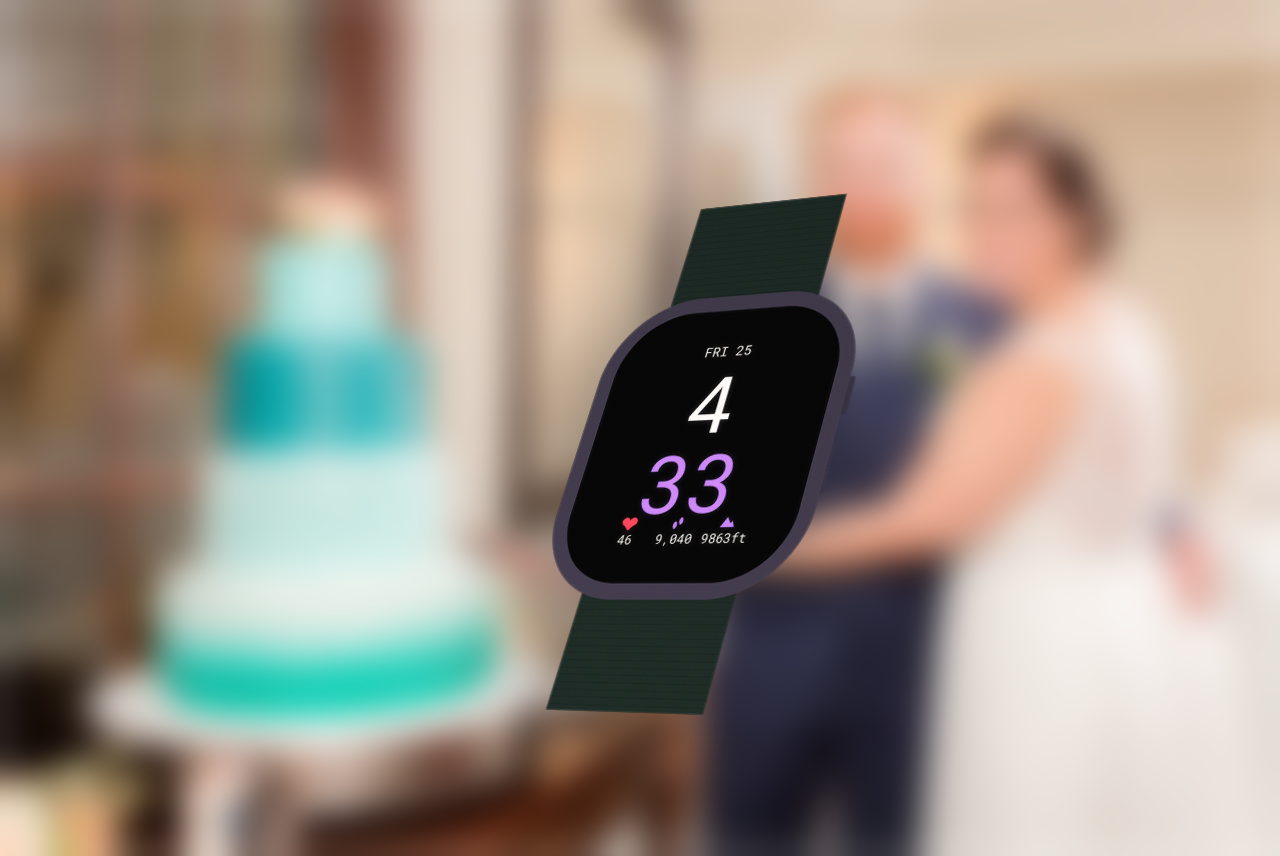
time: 4:33
